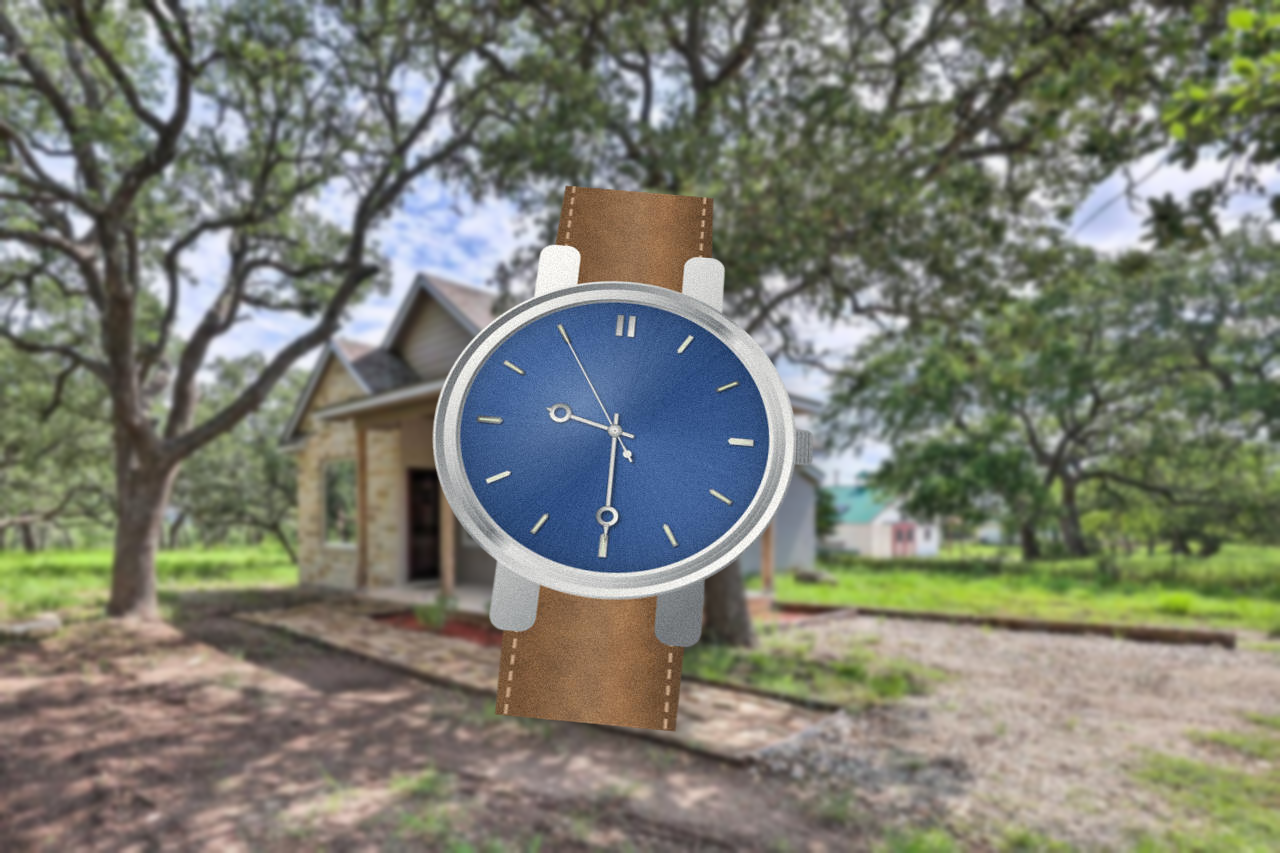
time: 9:29:55
